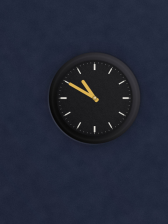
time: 10:50
